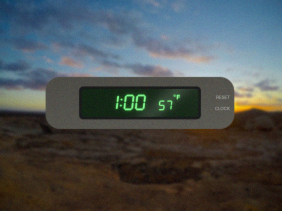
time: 1:00
